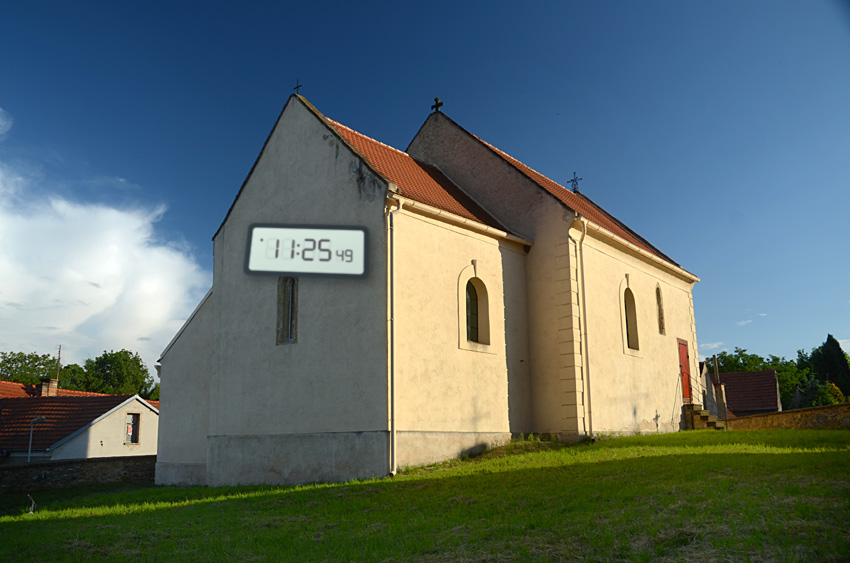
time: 11:25:49
